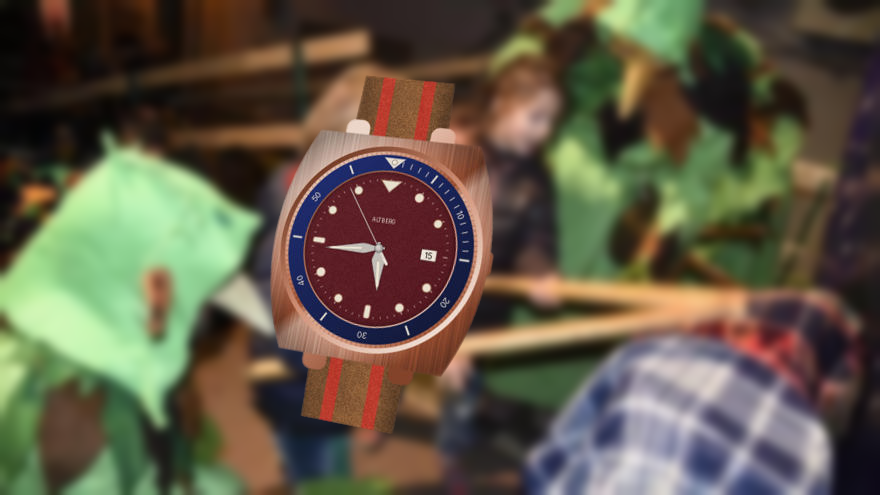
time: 5:43:54
